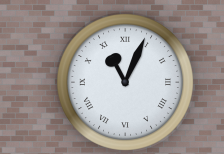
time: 11:04
